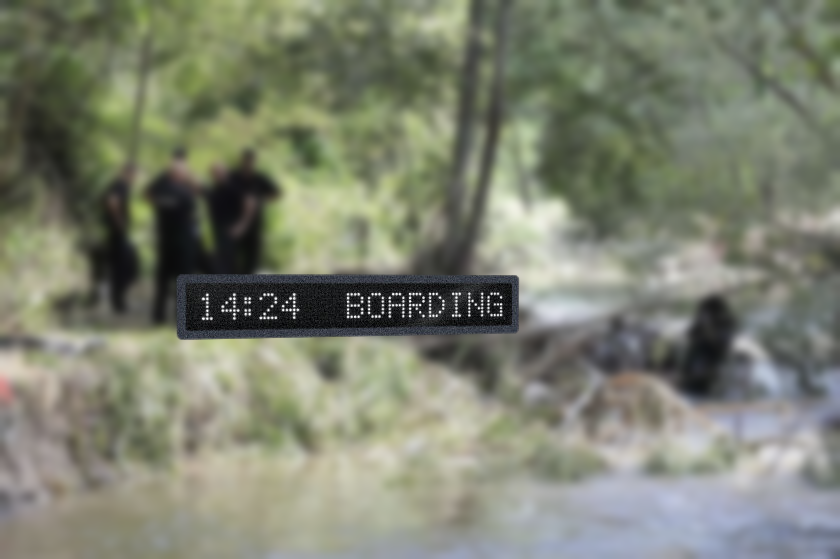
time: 14:24
